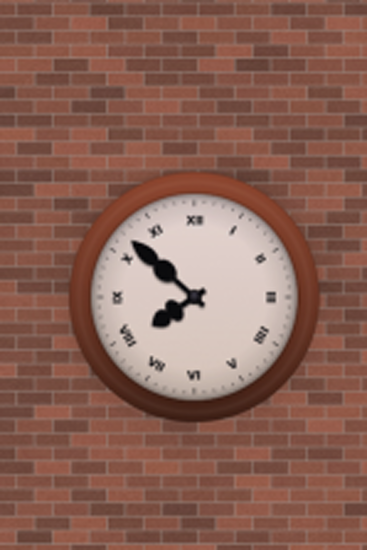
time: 7:52
